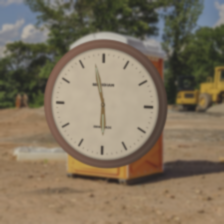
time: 5:58
